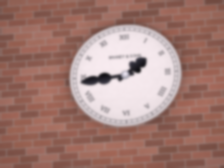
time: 1:44
